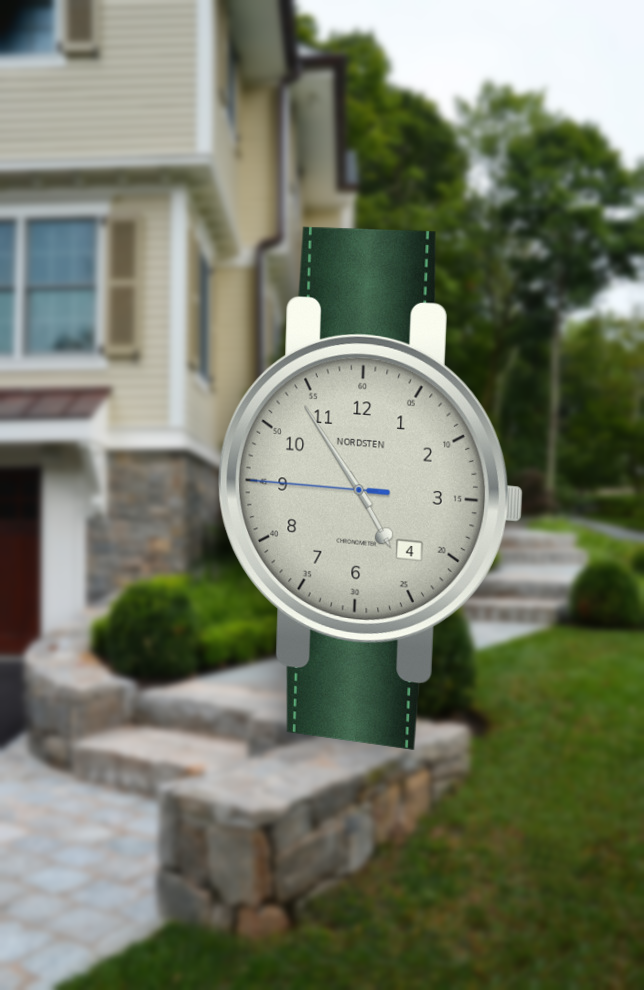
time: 4:53:45
